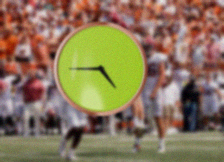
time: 4:45
